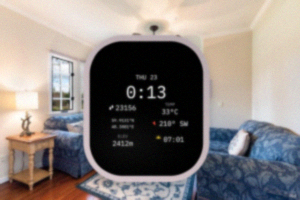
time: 0:13
